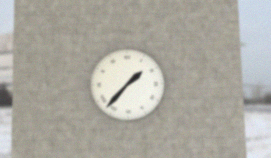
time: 1:37
